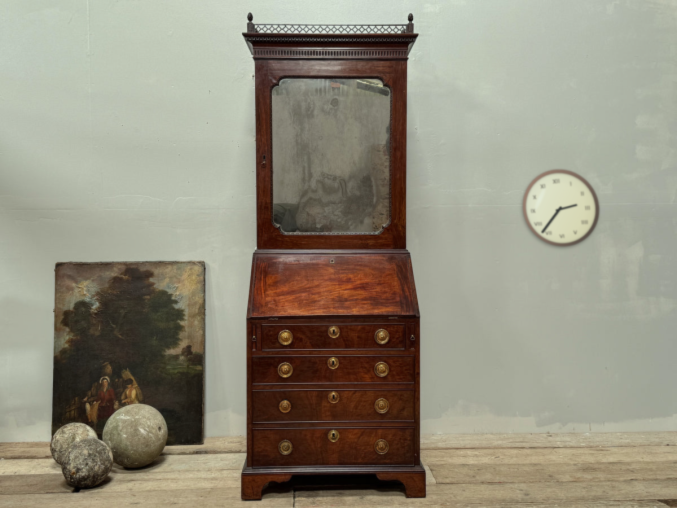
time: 2:37
